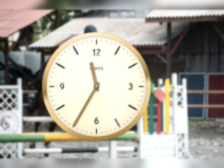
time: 11:35
